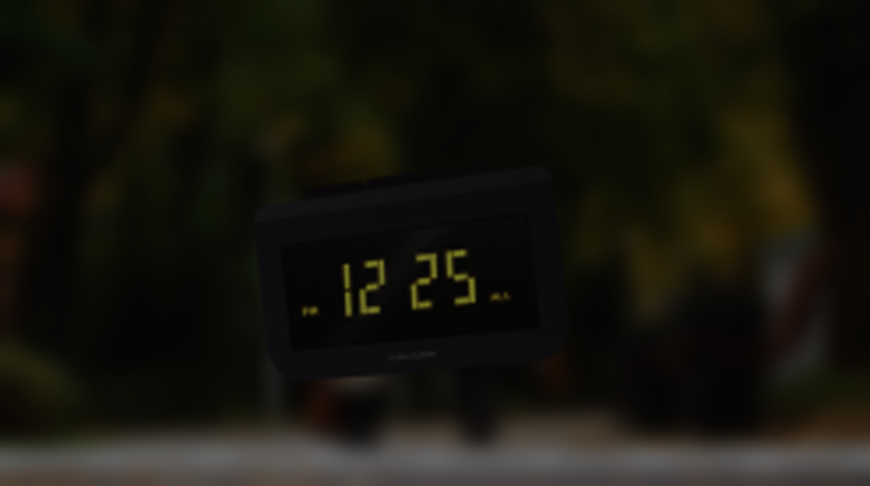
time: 12:25
